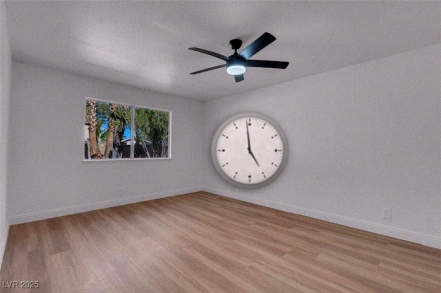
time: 4:59
